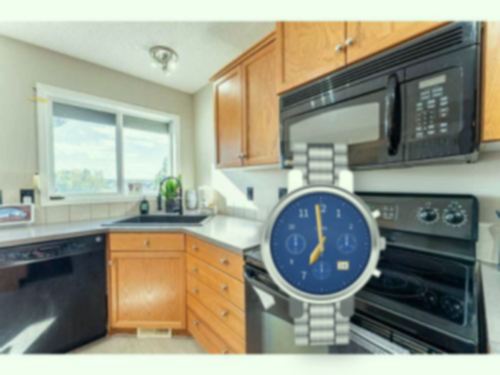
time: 6:59
